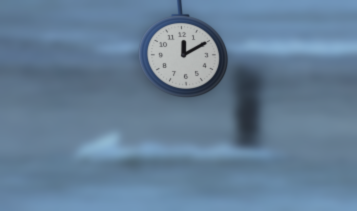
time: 12:10
